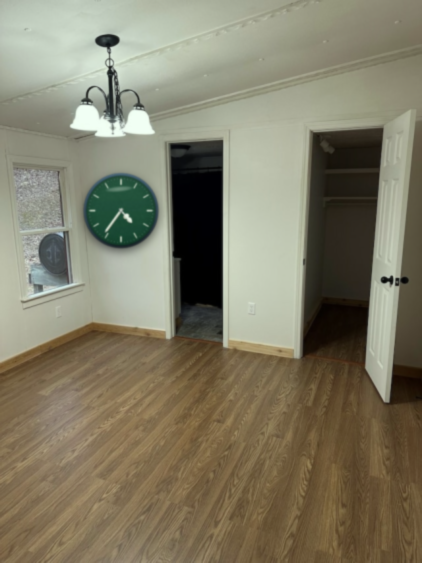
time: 4:36
